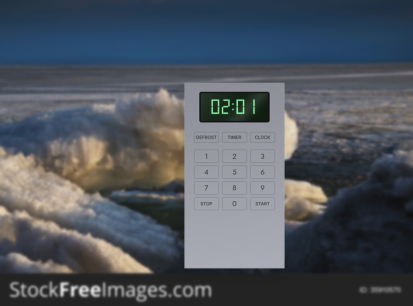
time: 2:01
